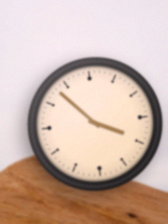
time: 3:53
